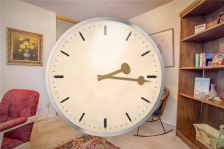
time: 2:16
